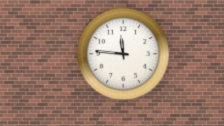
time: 11:46
